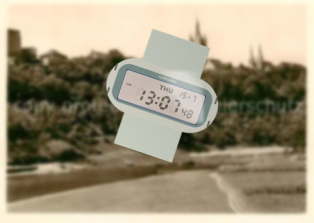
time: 13:07:48
